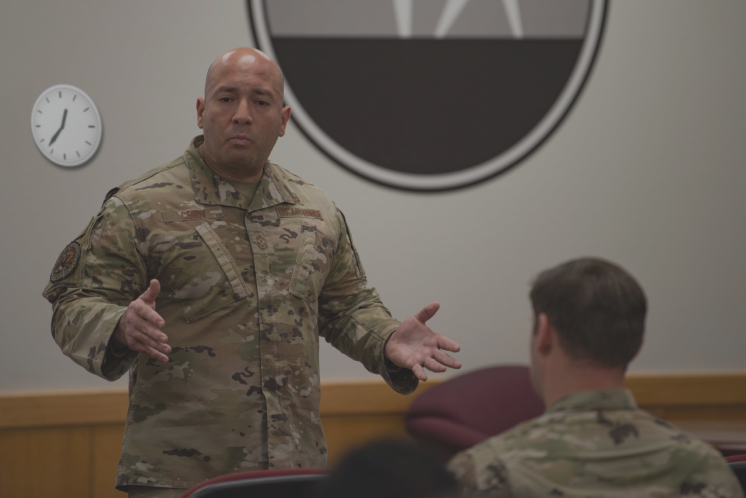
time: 12:37
